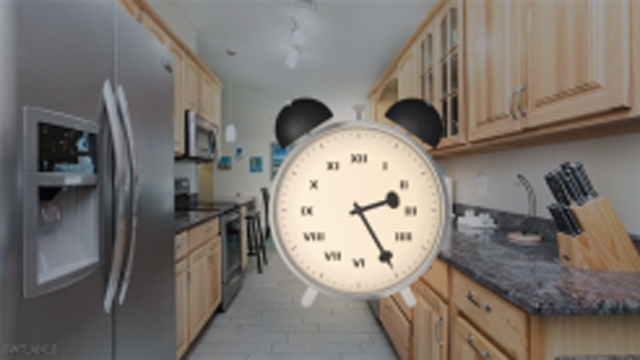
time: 2:25
